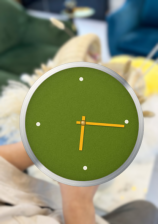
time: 6:16
